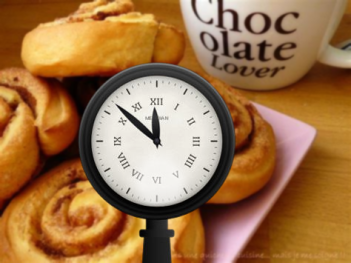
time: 11:52
